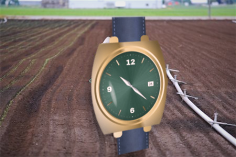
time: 10:22
